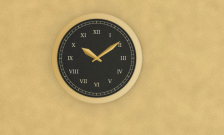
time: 10:09
